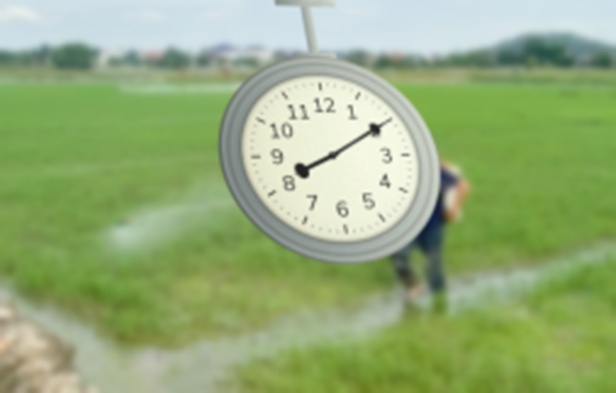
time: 8:10
